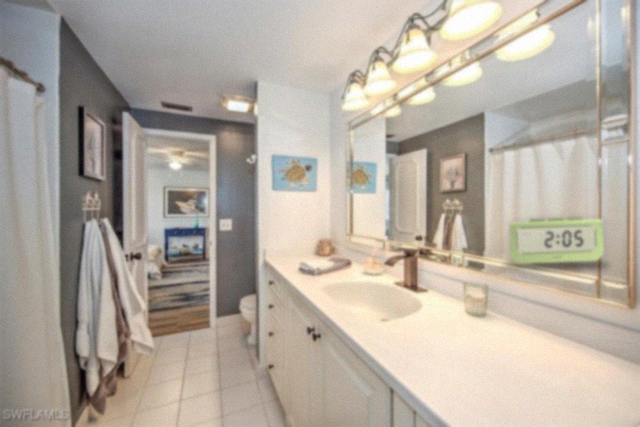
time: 2:05
